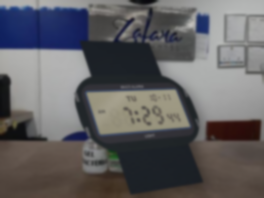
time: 7:29
